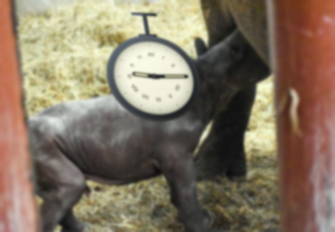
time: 9:15
